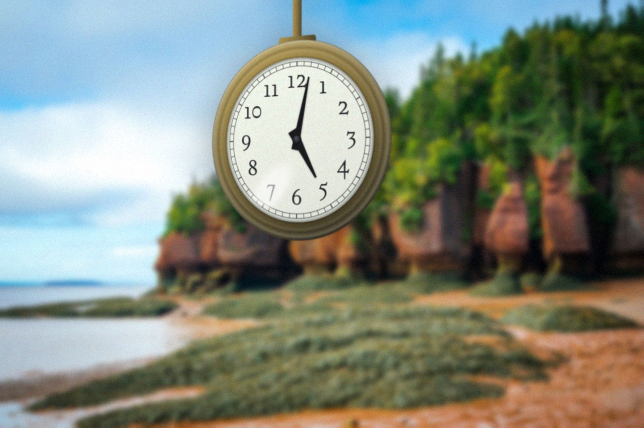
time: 5:02
